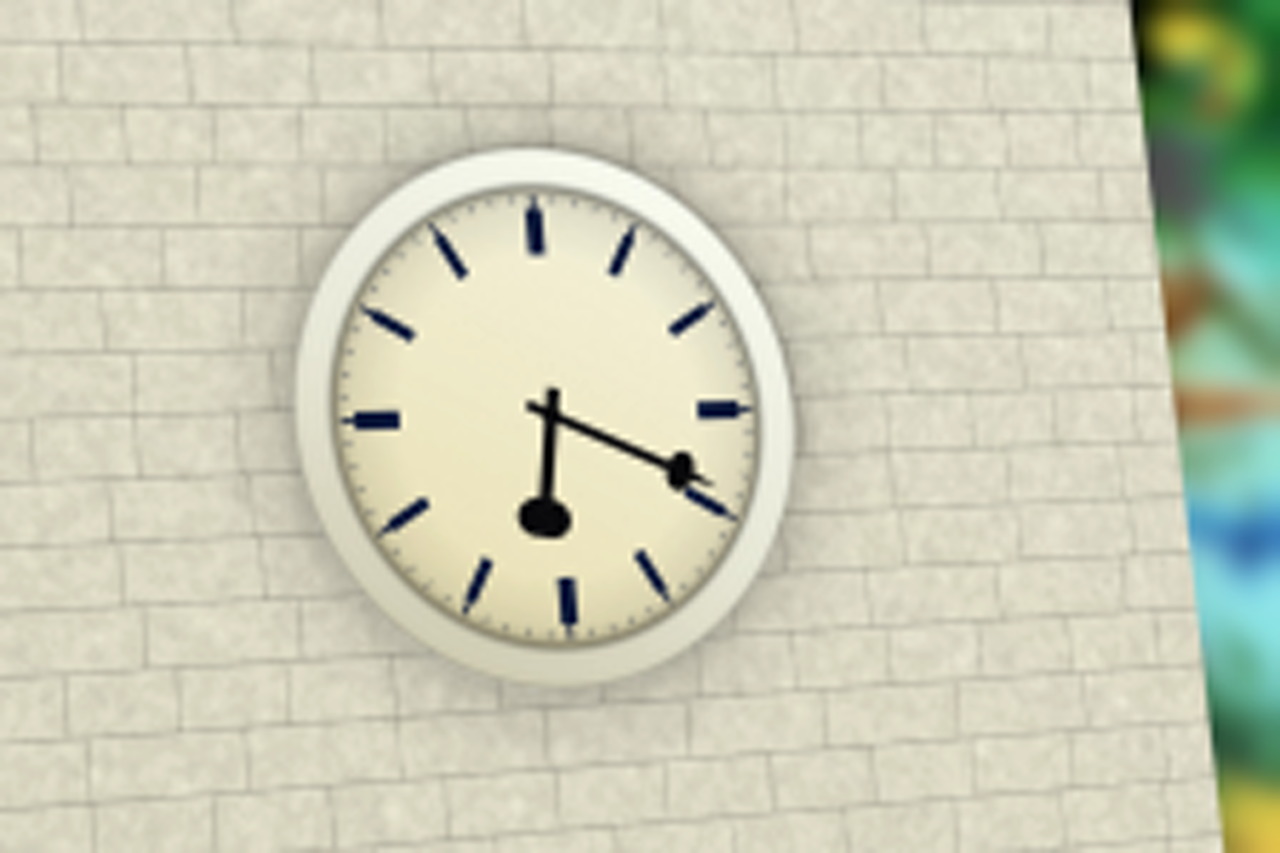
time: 6:19
